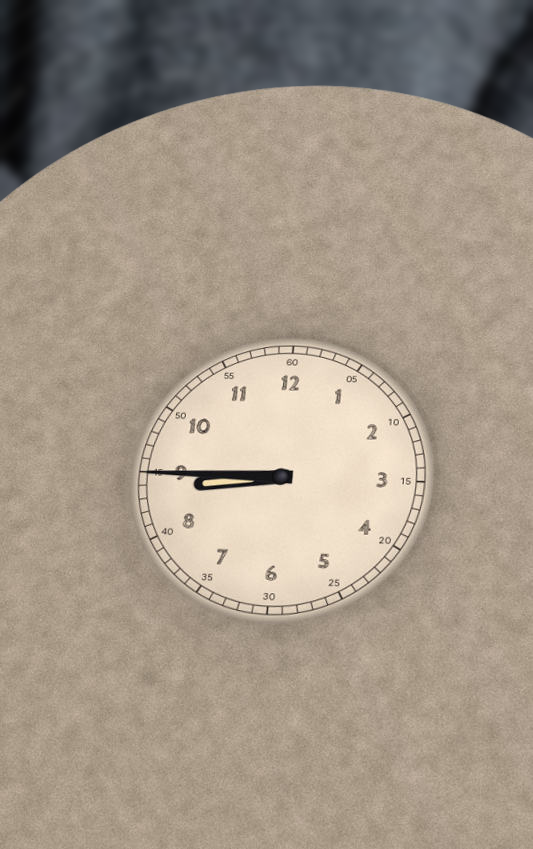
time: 8:45
